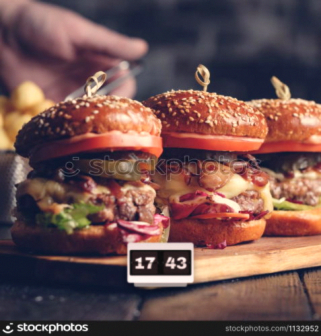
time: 17:43
